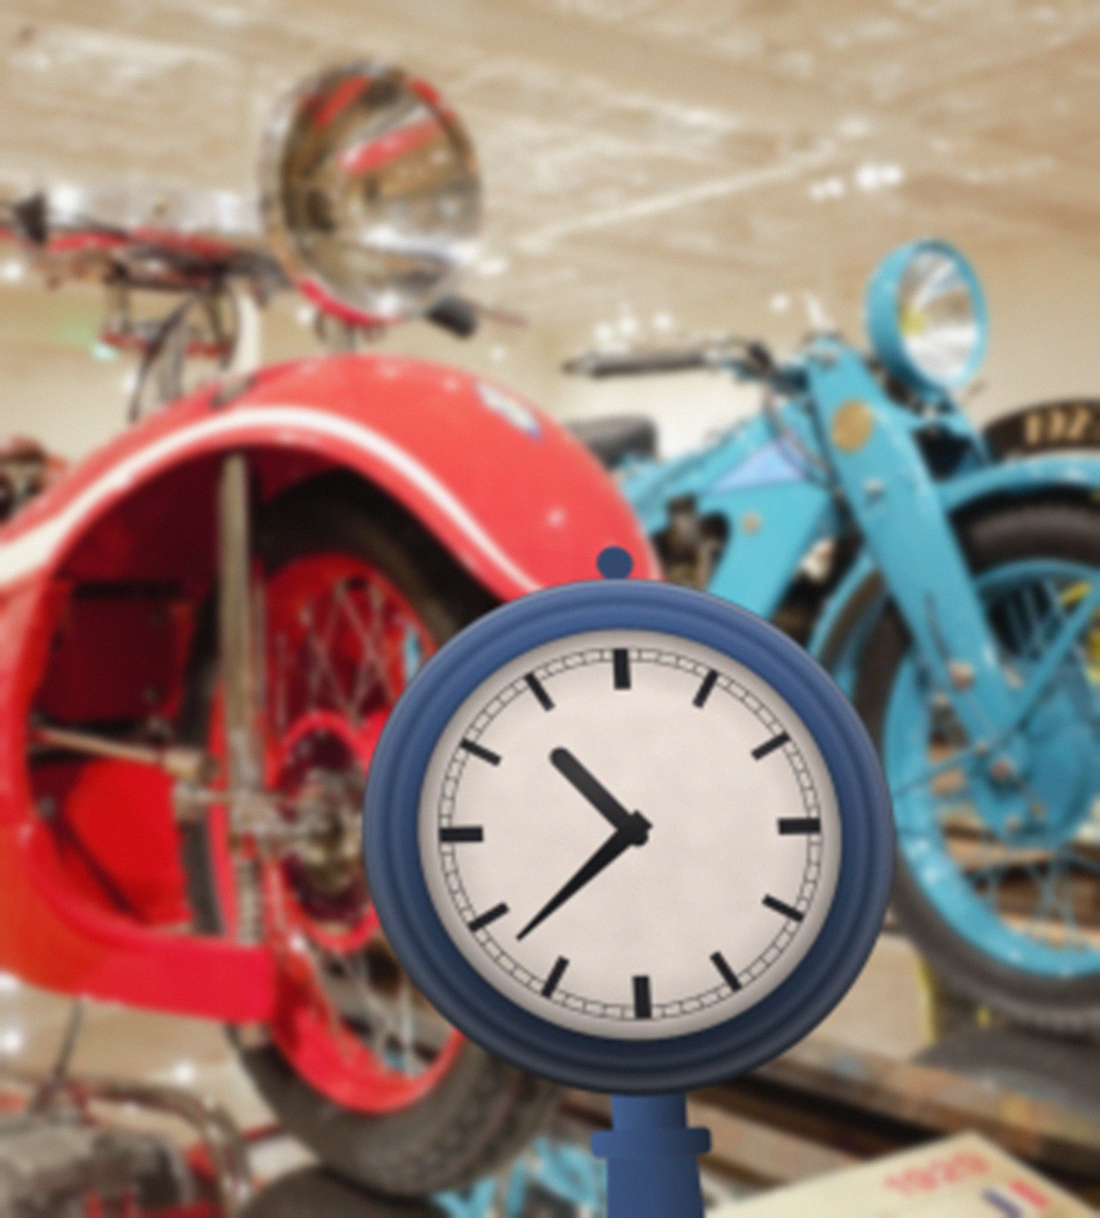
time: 10:38
